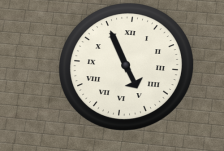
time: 4:55
